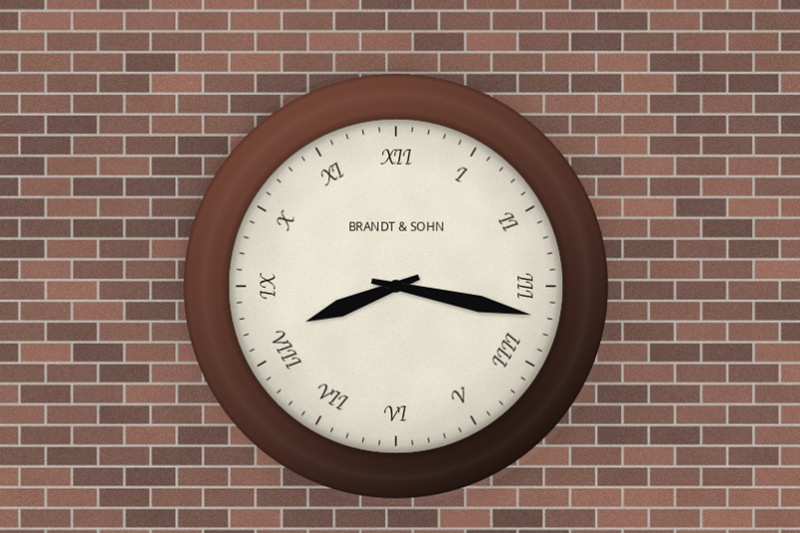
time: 8:17
